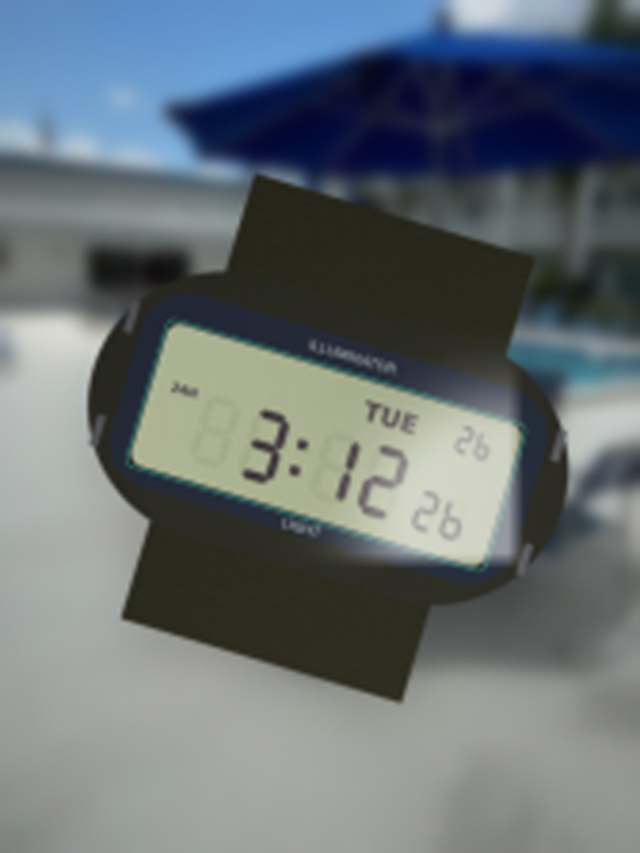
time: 3:12:26
